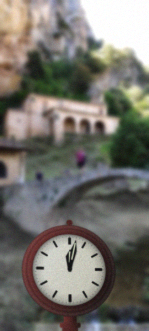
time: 12:02
